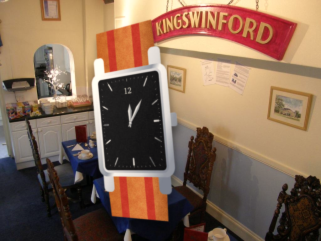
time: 12:06
